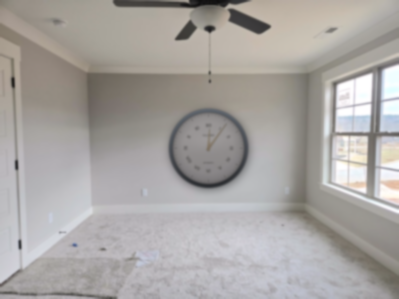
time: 12:06
